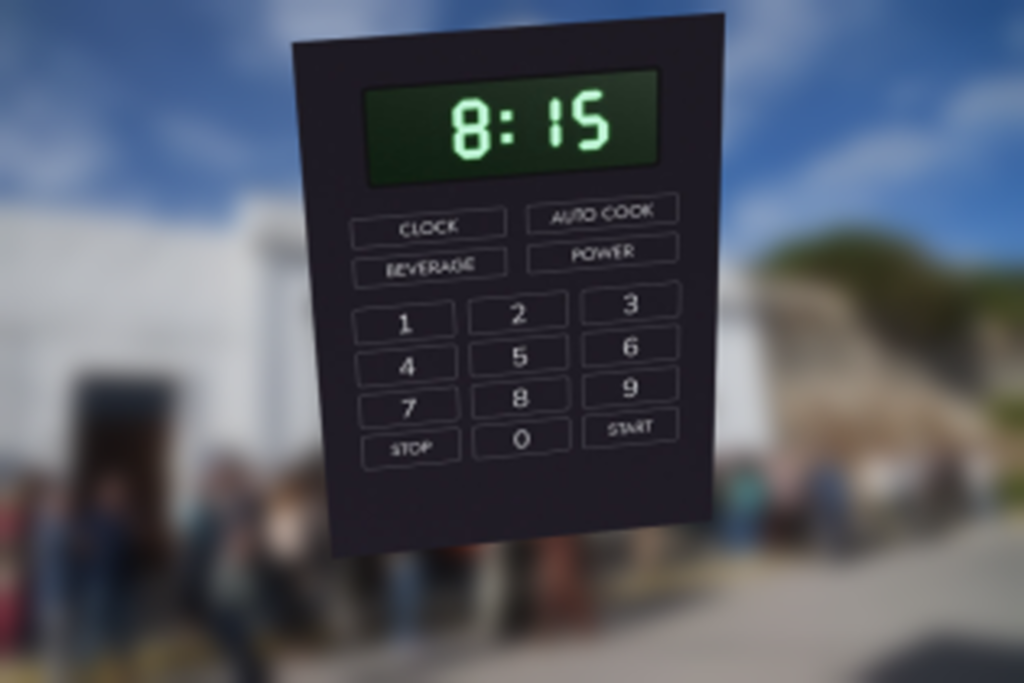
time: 8:15
